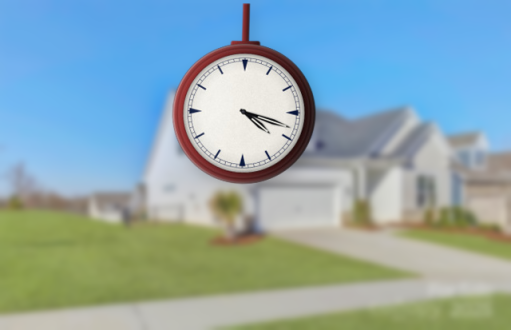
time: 4:18
